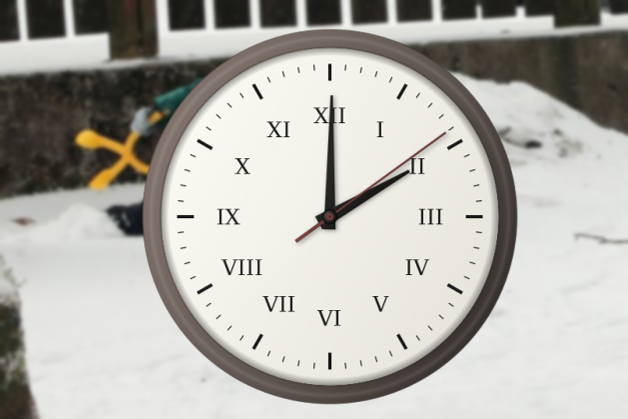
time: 2:00:09
